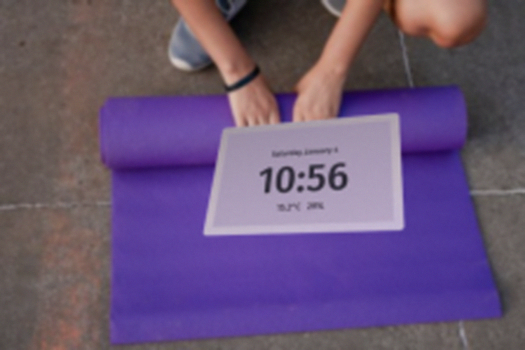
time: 10:56
